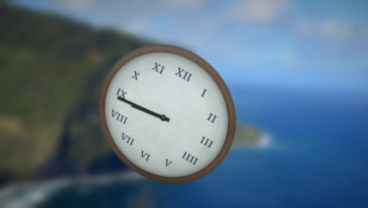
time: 8:44
